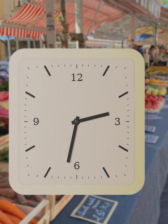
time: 2:32
